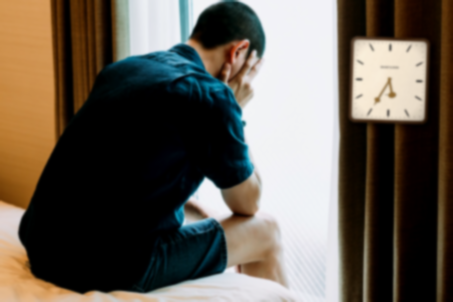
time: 5:35
